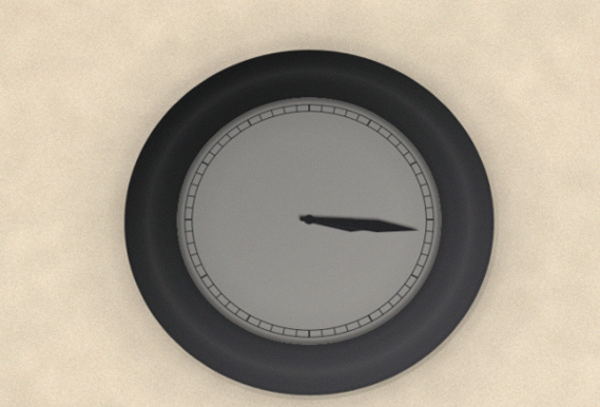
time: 3:16
